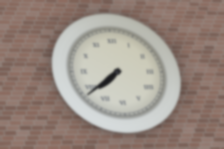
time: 7:39
